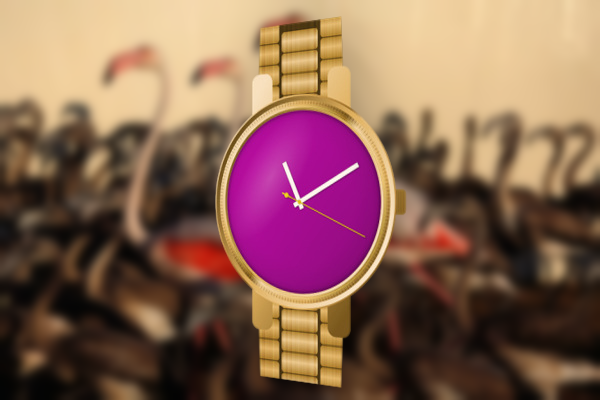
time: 11:10:19
